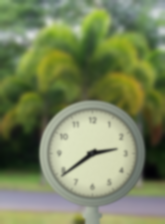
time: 2:39
